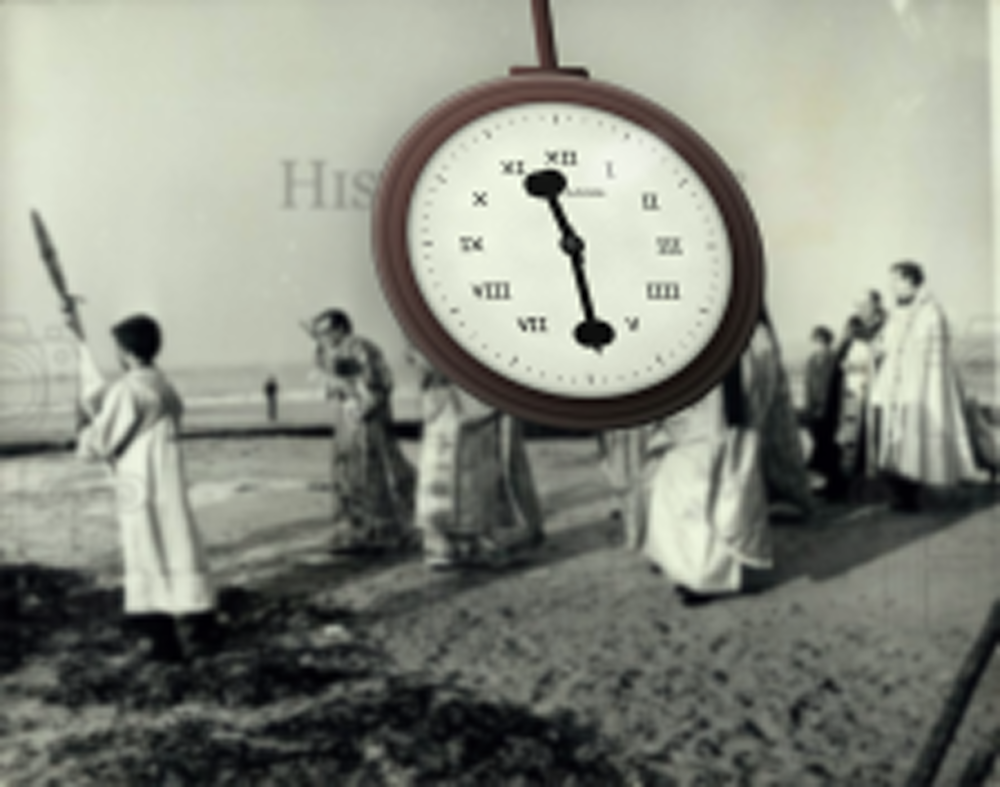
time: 11:29
